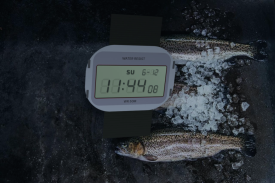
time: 11:44:08
